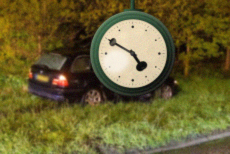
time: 4:50
